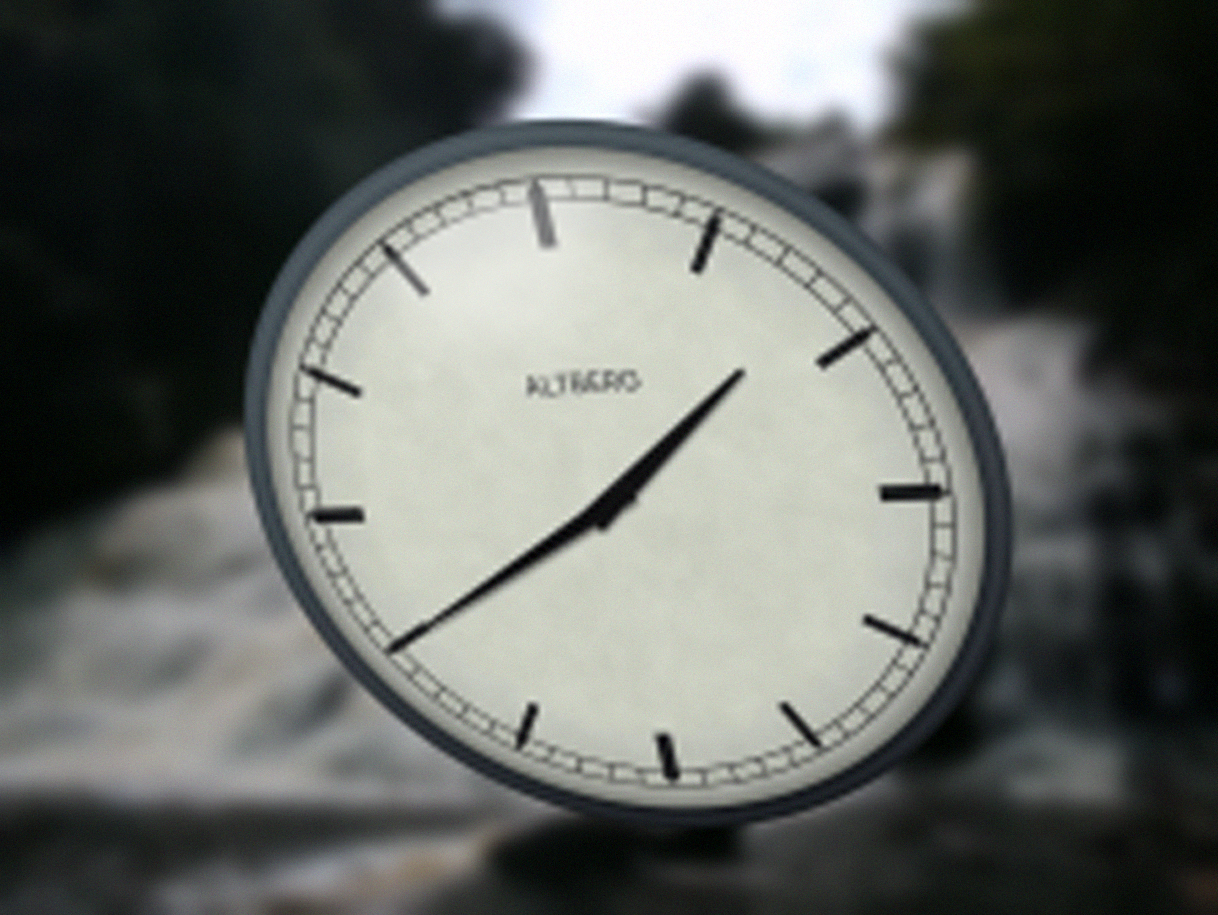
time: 1:40
